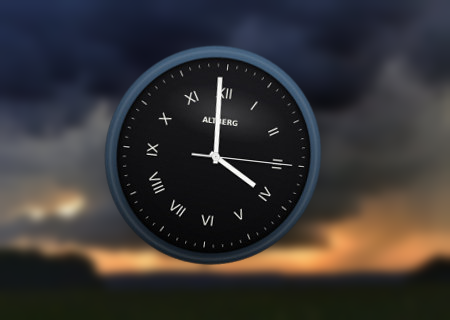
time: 3:59:15
